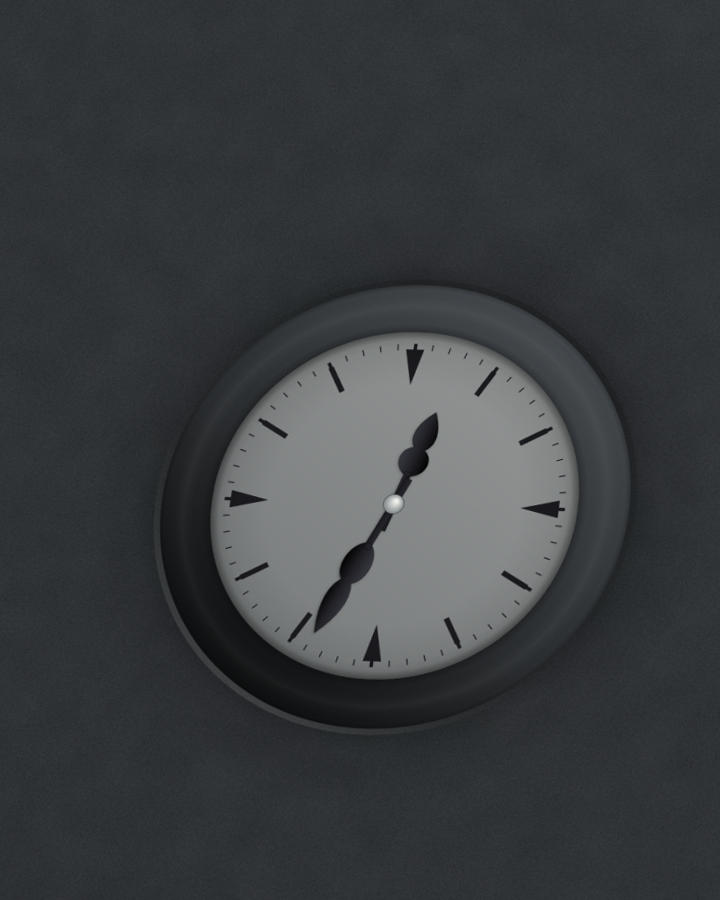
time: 12:34
